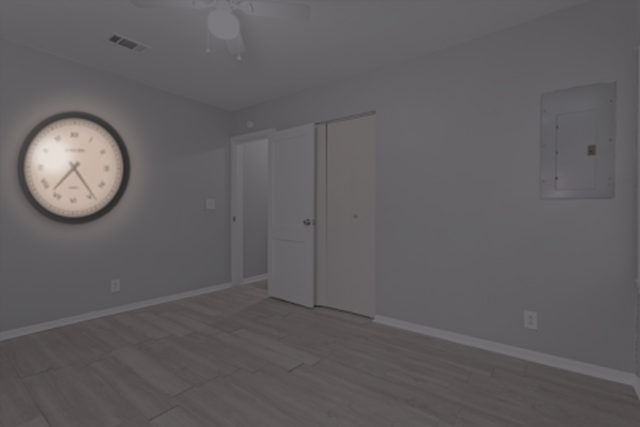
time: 7:24
